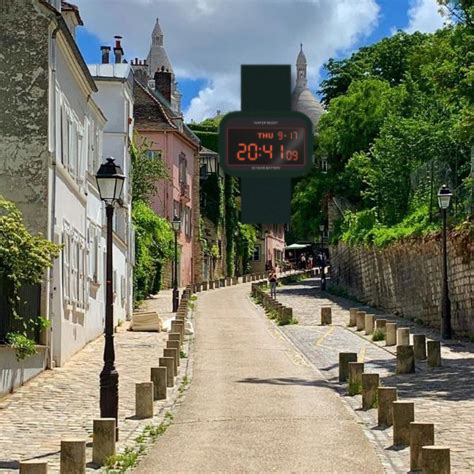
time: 20:41:09
